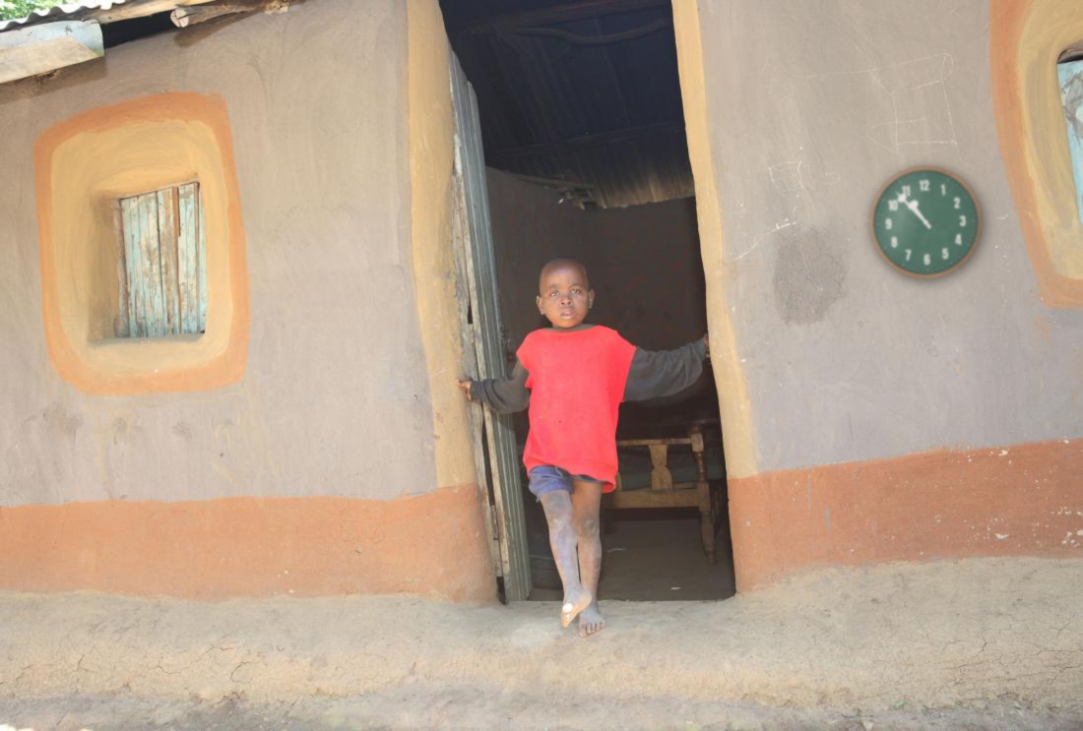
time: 10:53
